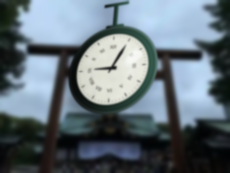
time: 9:05
